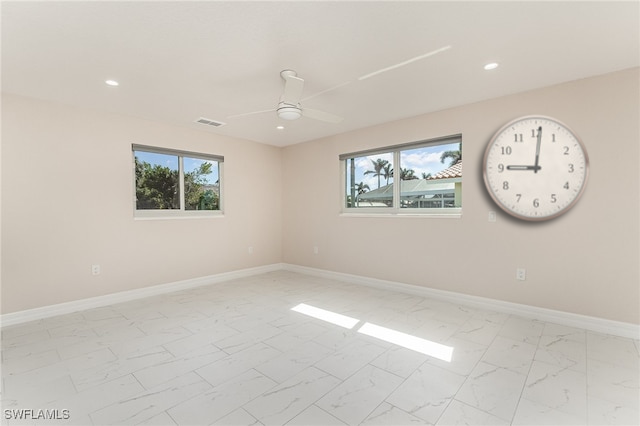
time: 9:01
